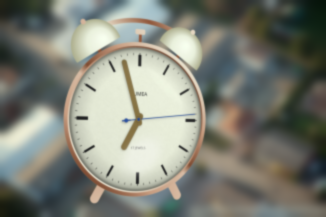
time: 6:57:14
